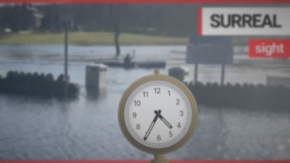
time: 4:35
